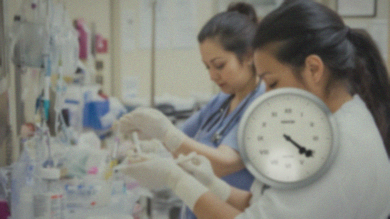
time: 4:21
